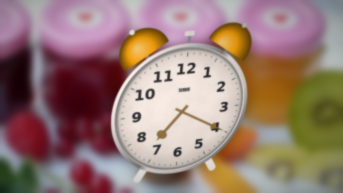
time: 7:20
